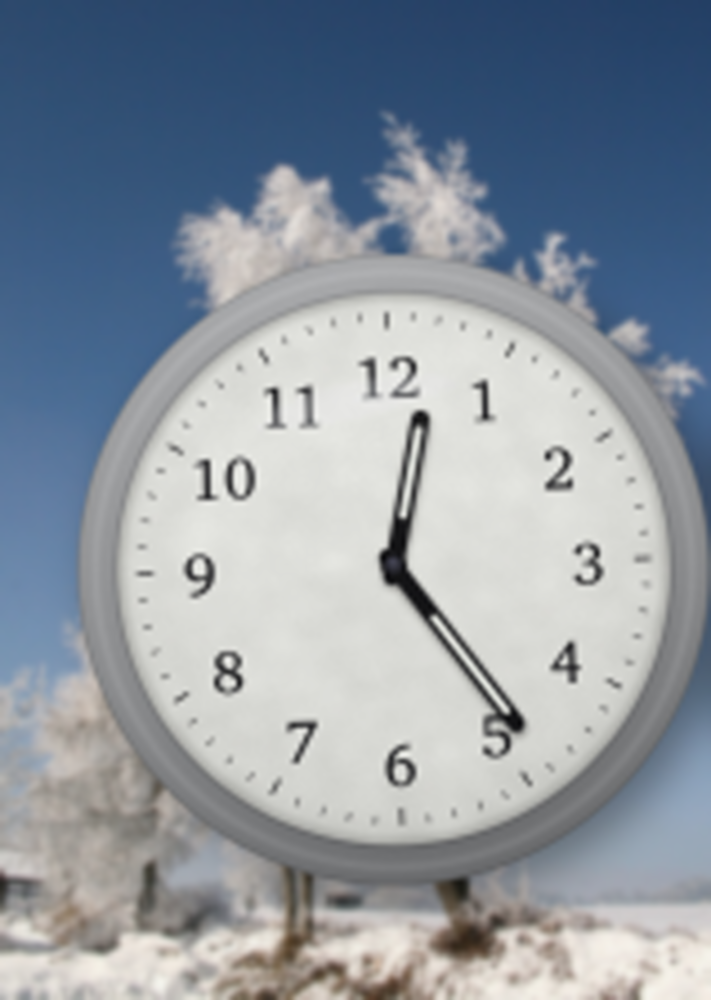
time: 12:24
